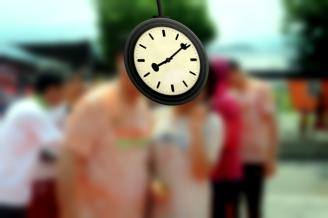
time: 8:09
